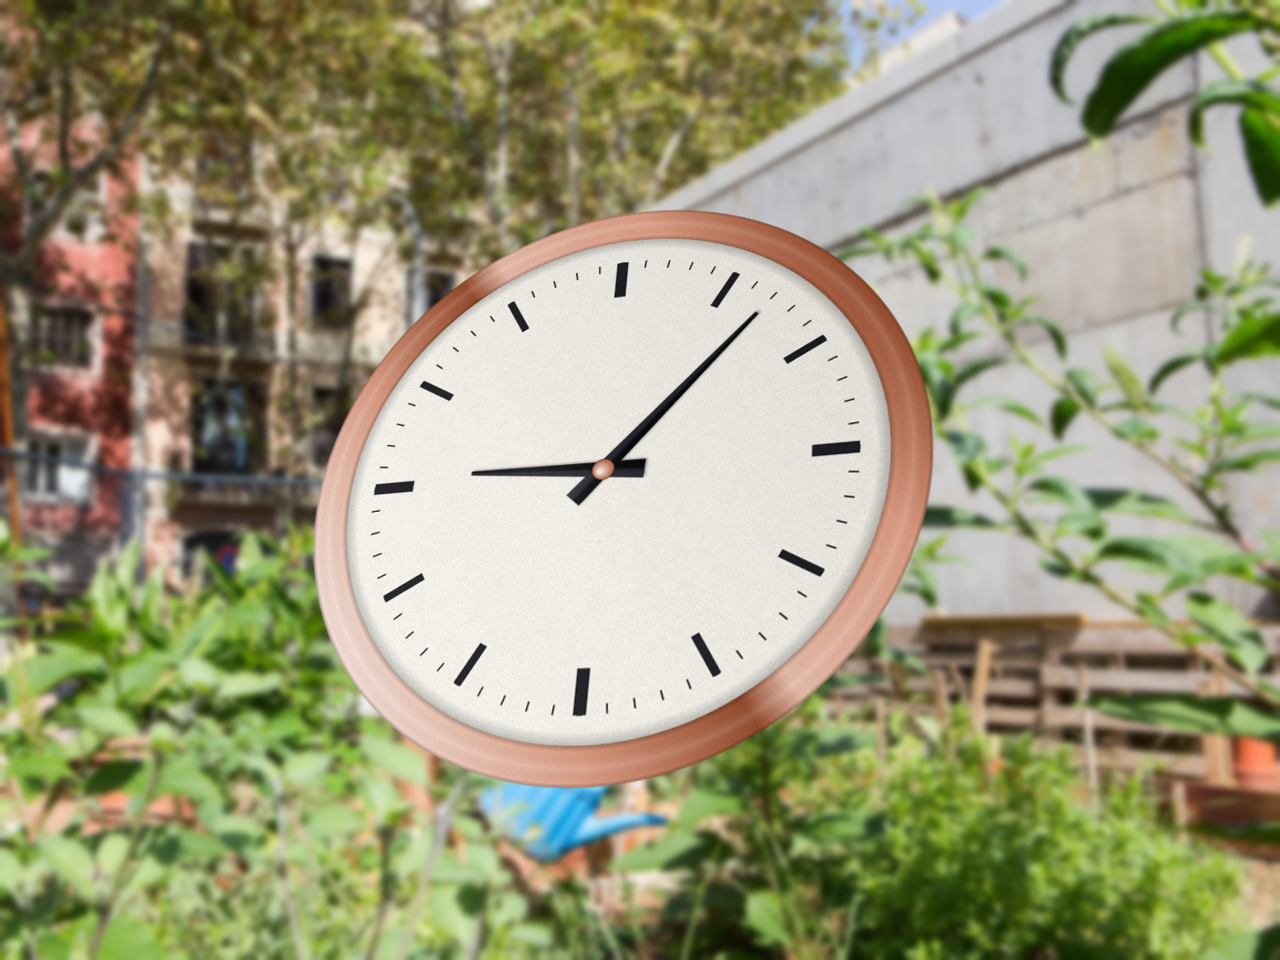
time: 9:07
